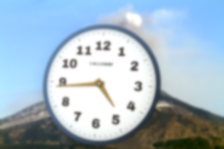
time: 4:44
